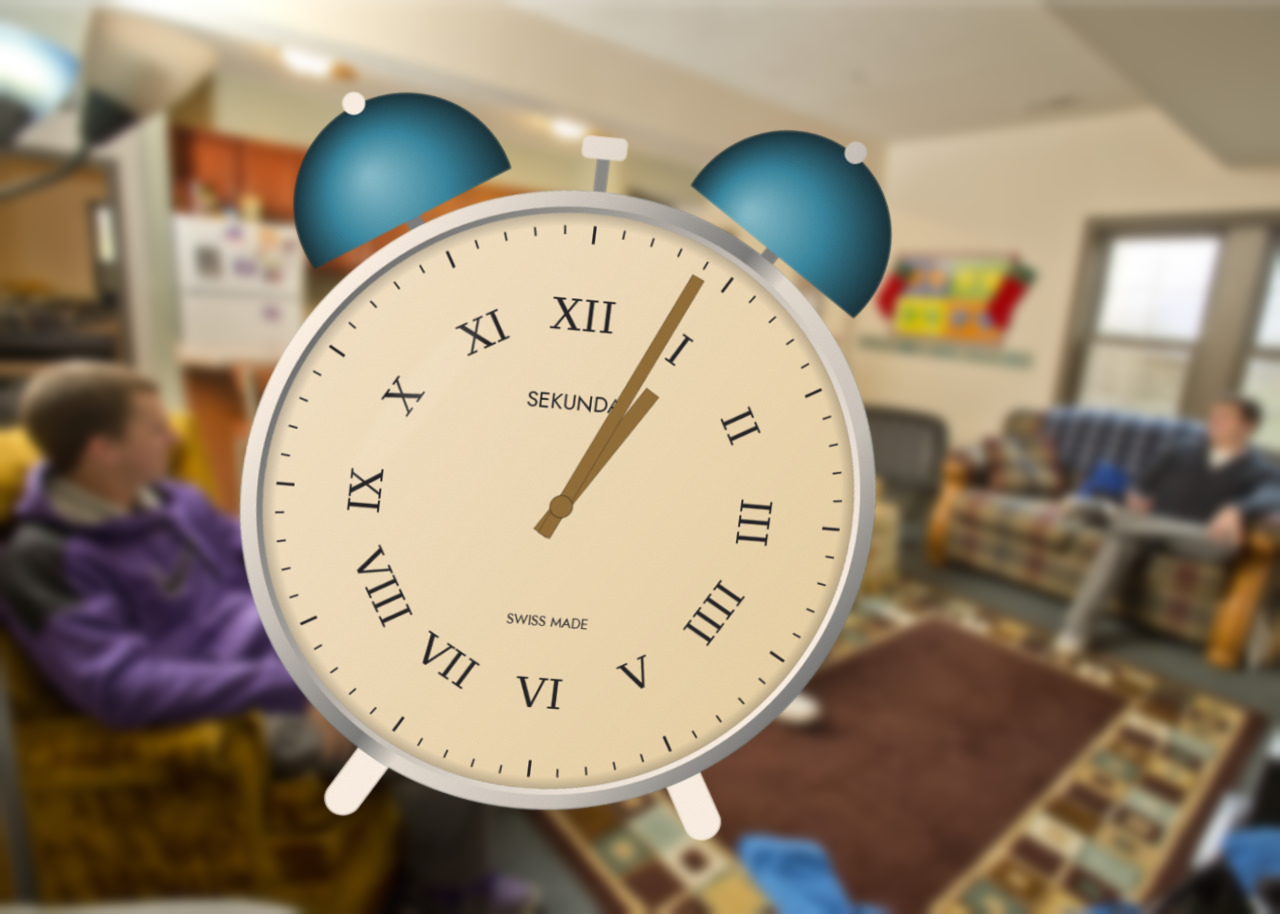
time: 1:04
